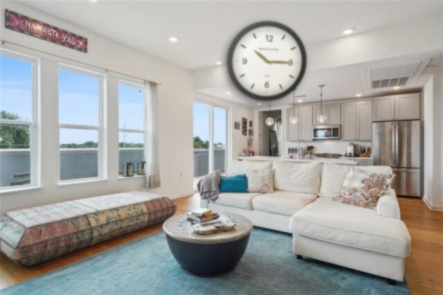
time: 10:15
